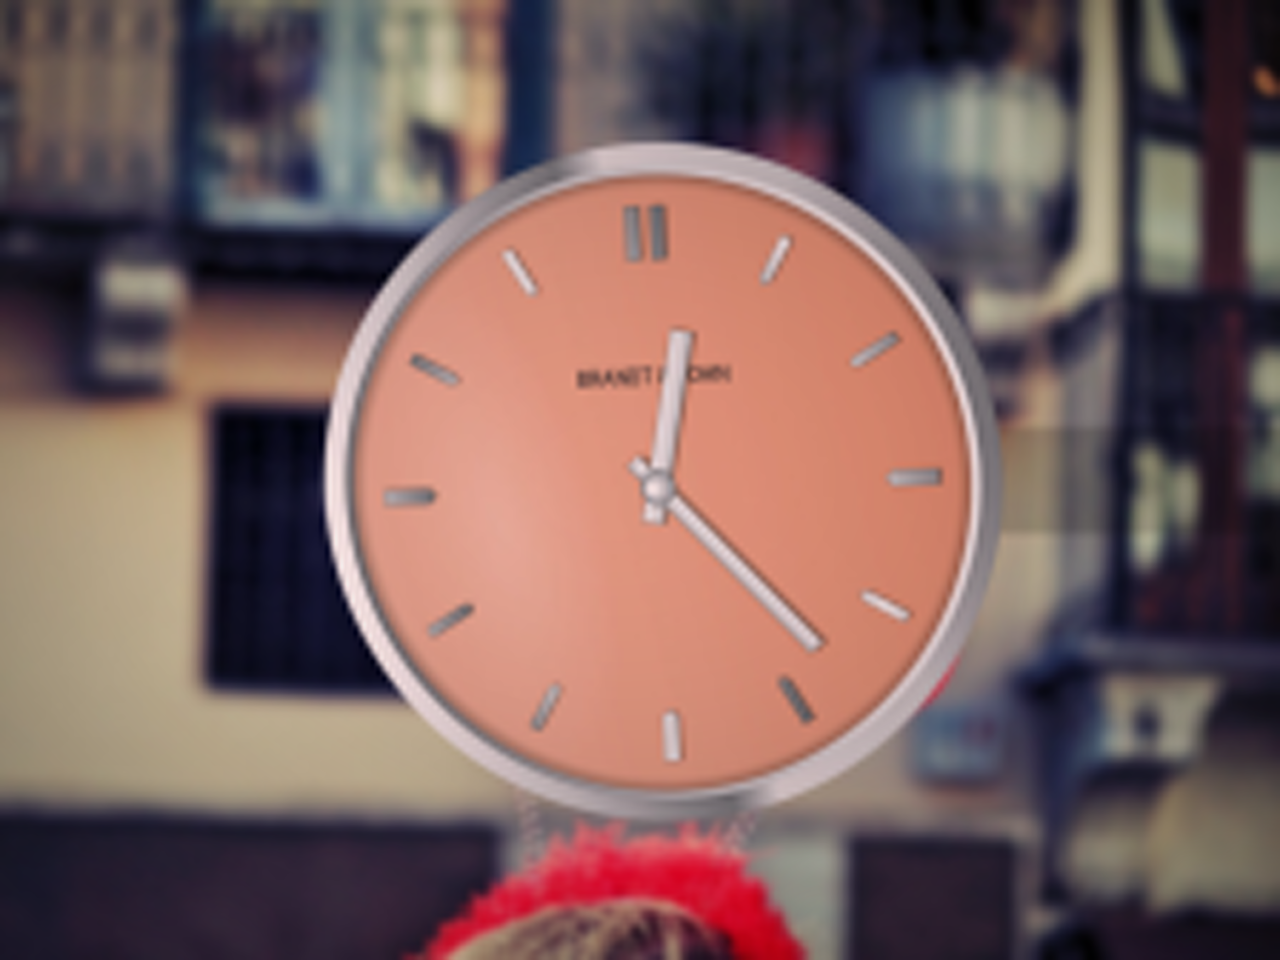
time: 12:23
